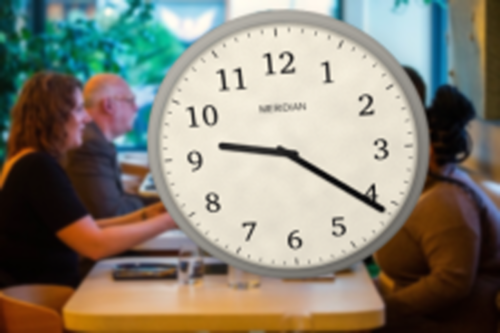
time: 9:21
